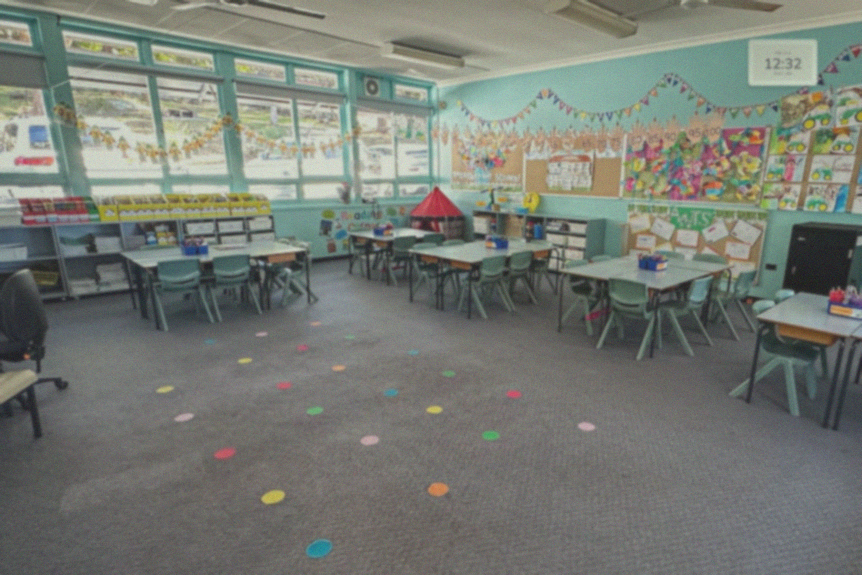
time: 12:32
